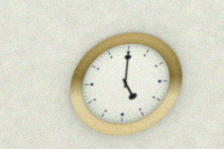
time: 5:00
